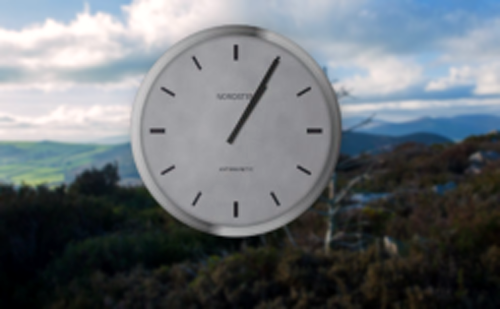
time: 1:05
